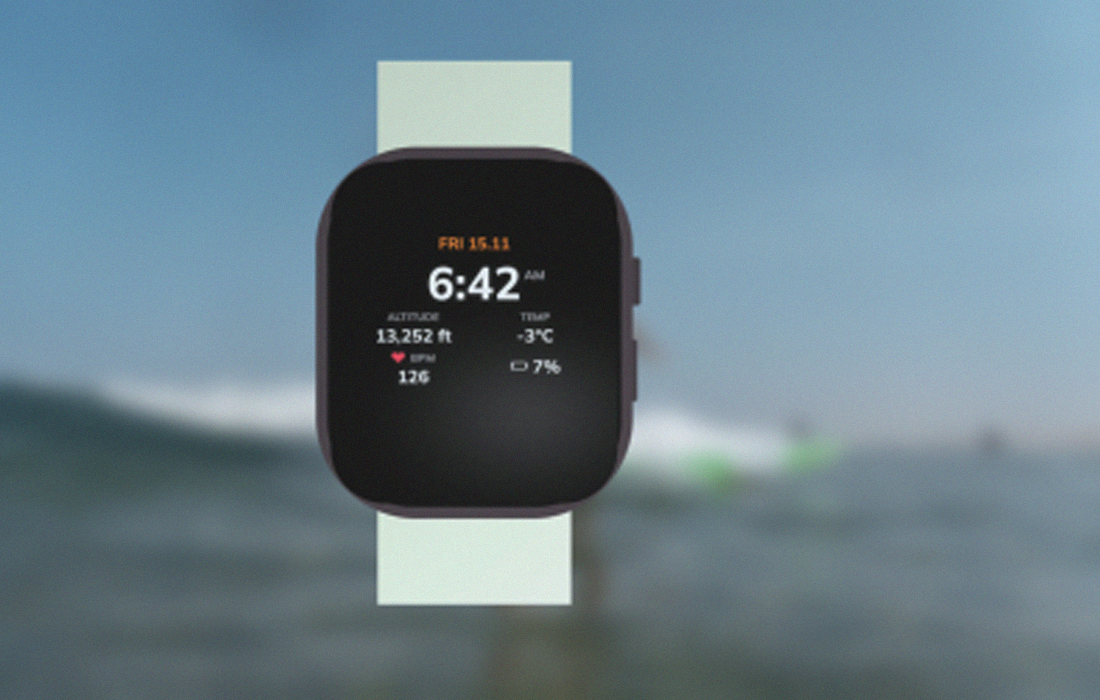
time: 6:42
